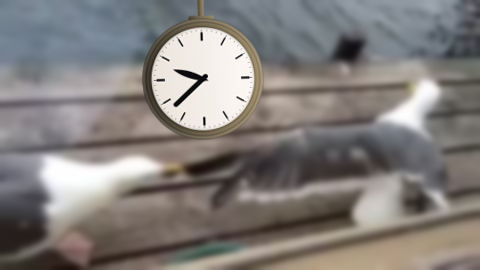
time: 9:38
